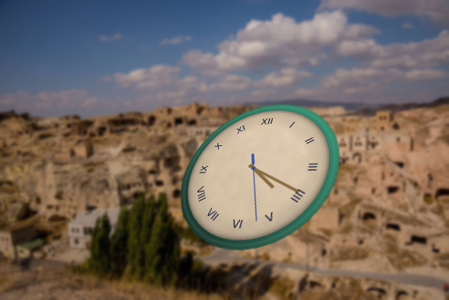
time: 4:19:27
